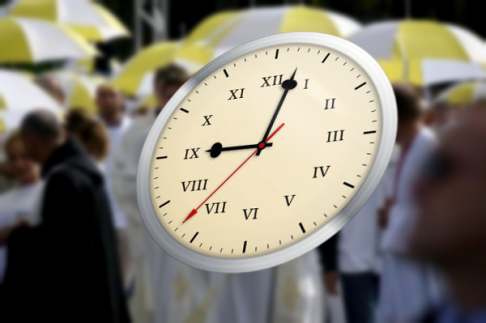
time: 9:02:37
